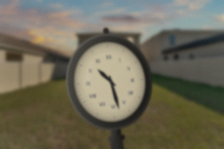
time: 10:28
